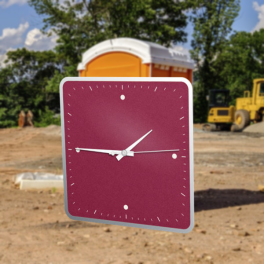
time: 1:45:14
